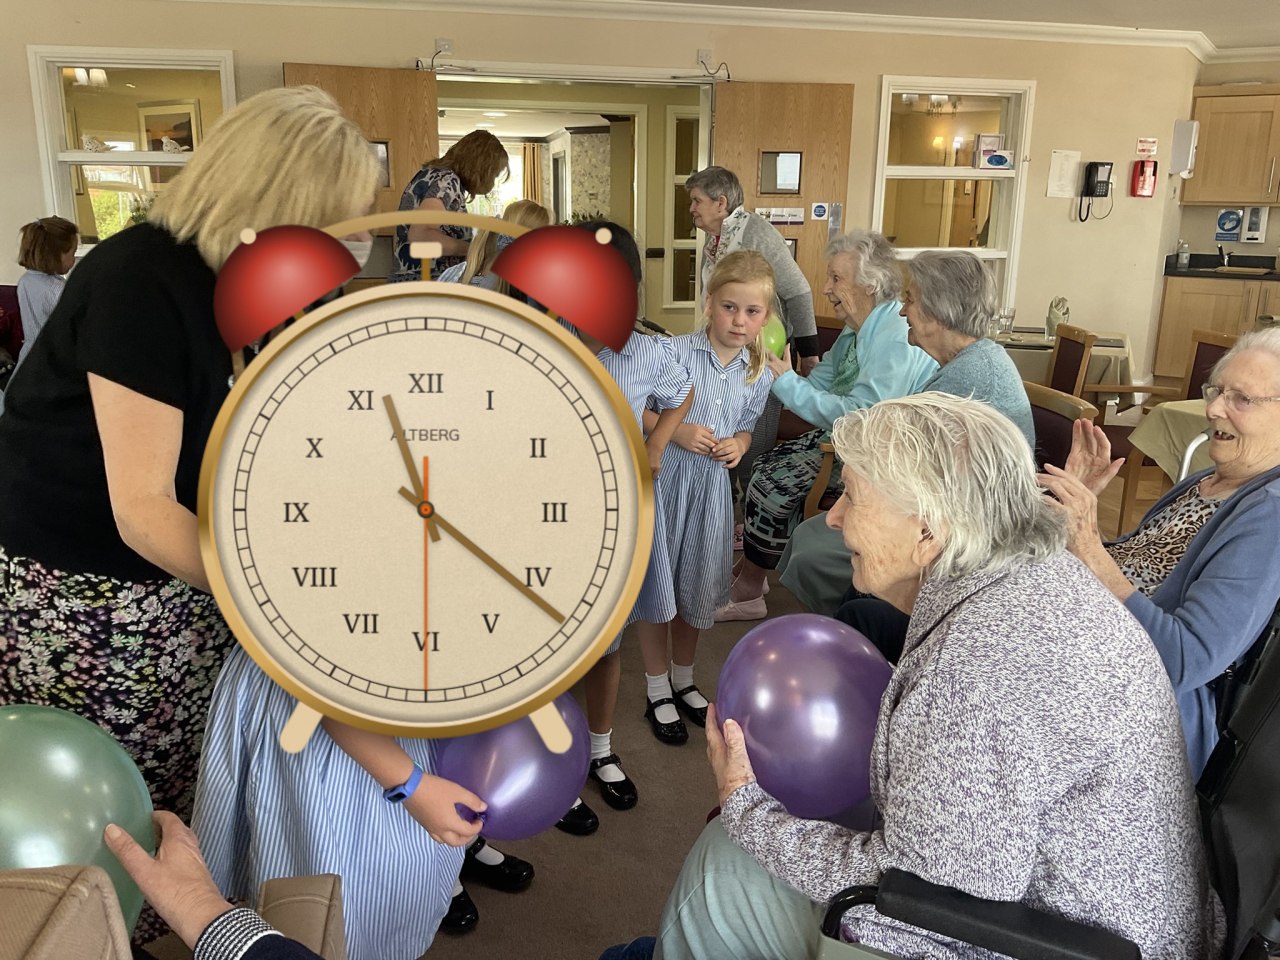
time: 11:21:30
